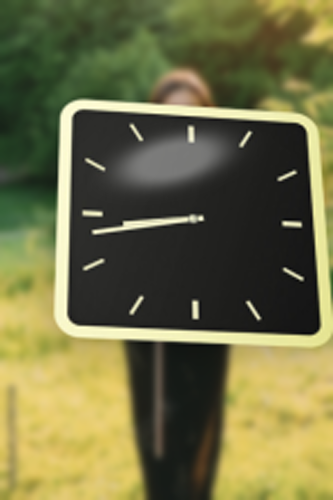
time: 8:43
